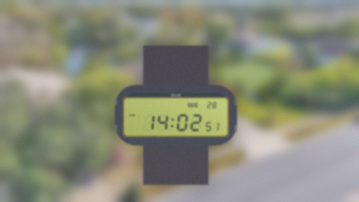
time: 14:02
